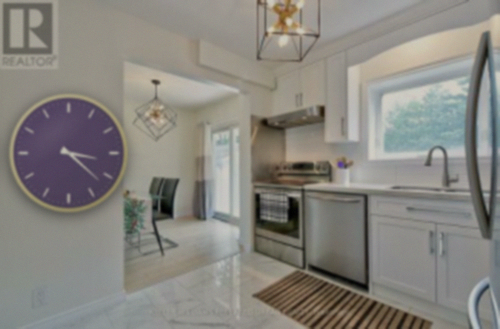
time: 3:22
